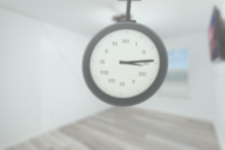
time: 3:14
